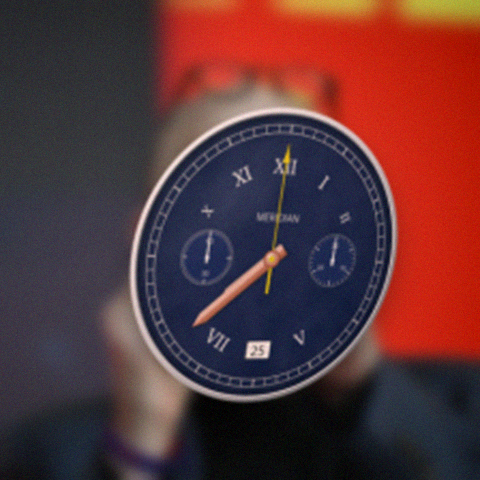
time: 7:38
